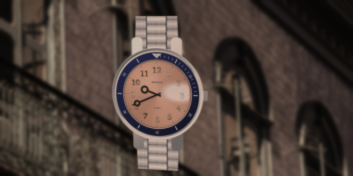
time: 9:41
